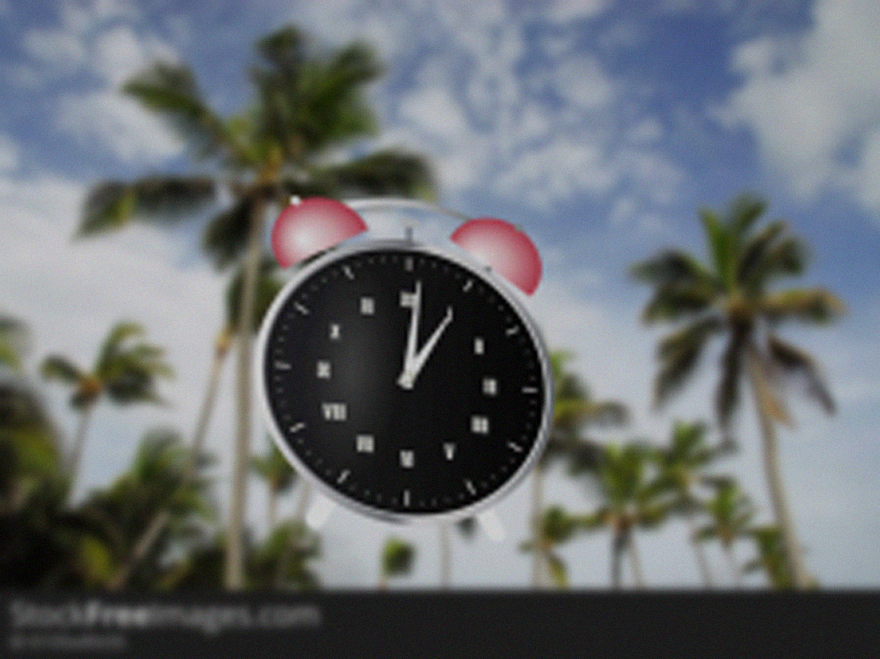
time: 1:01
